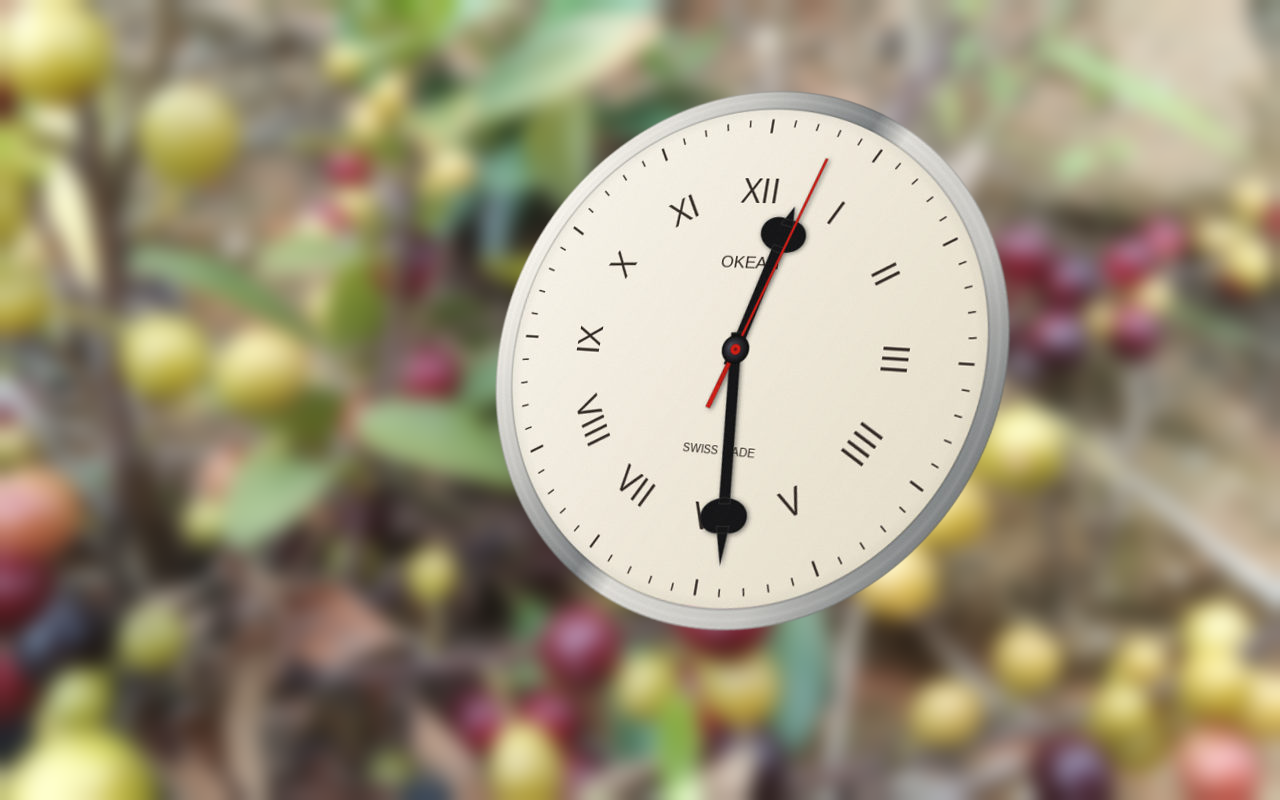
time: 12:29:03
